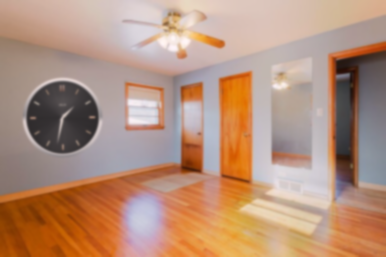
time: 1:32
